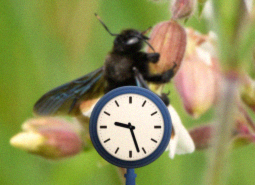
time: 9:27
